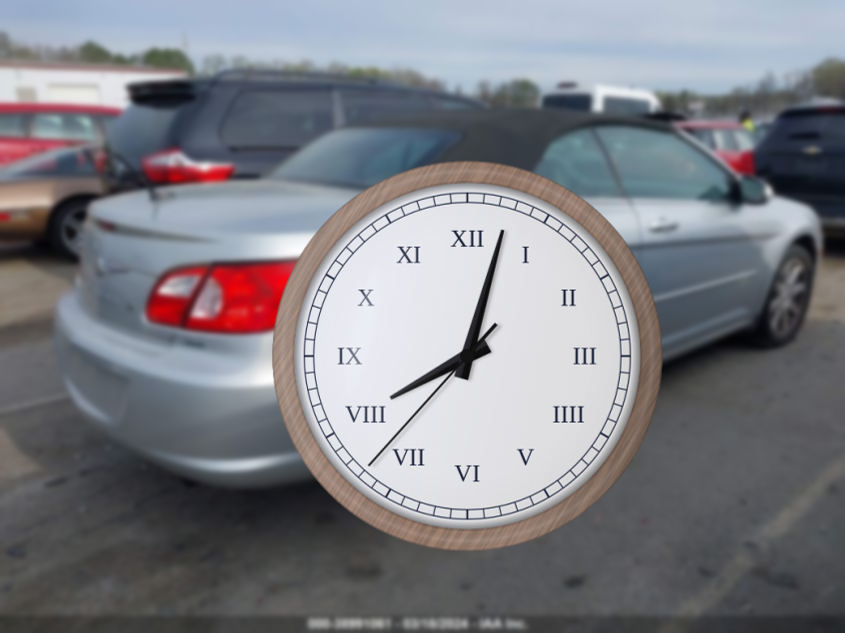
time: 8:02:37
